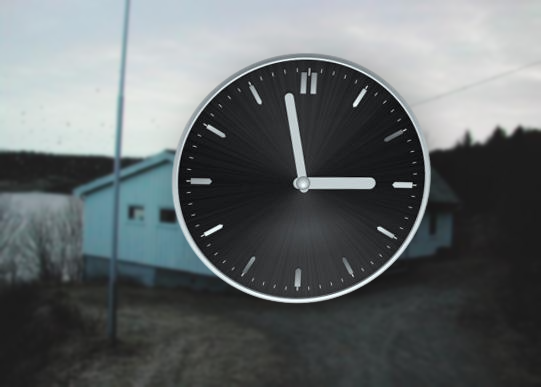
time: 2:58
